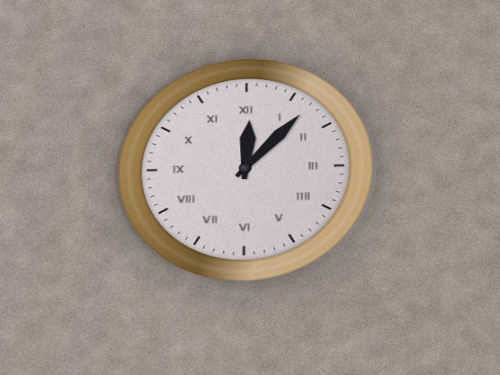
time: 12:07
